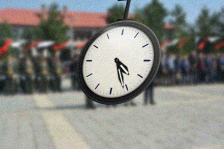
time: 4:26
